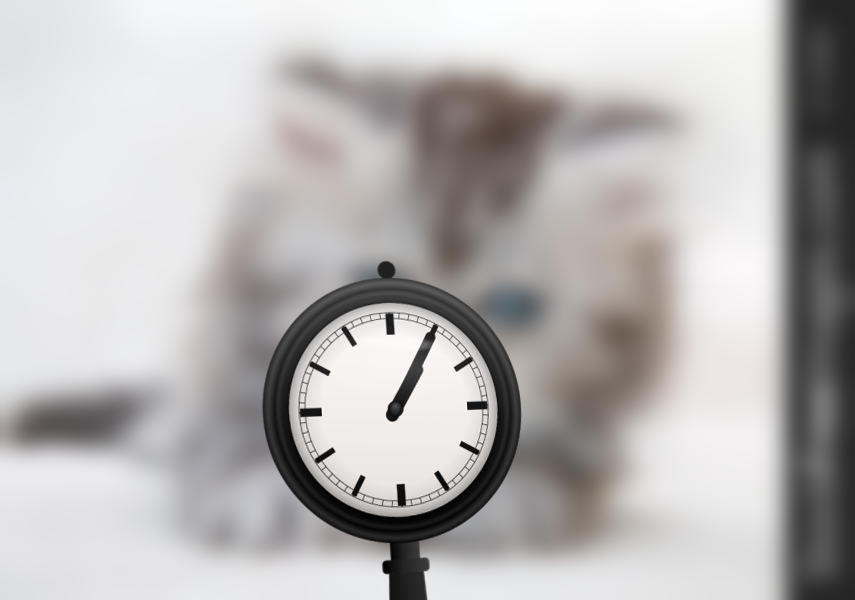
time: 1:05
